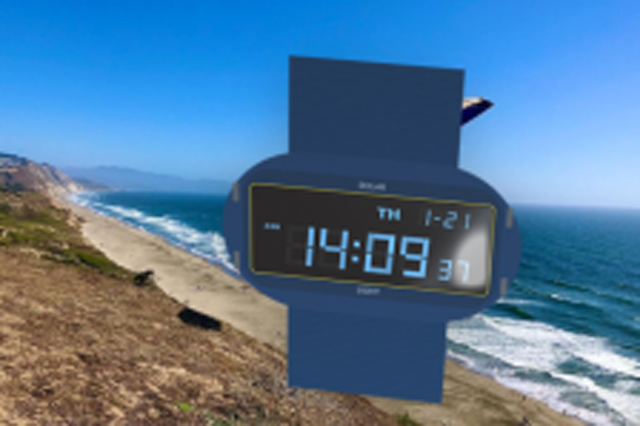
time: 14:09:37
